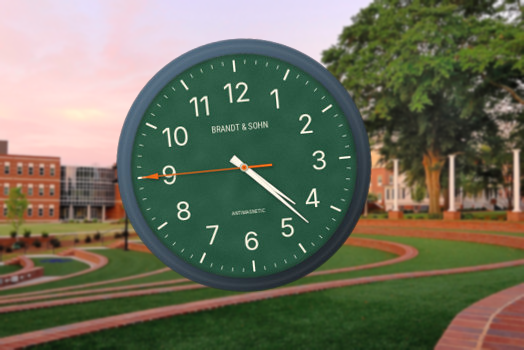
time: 4:22:45
